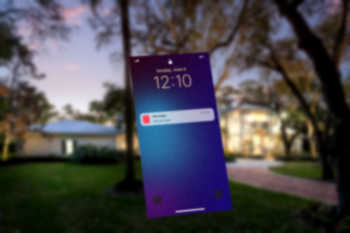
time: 12:10
